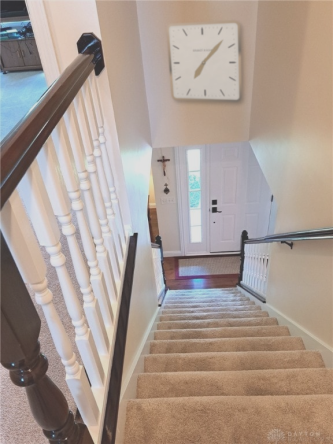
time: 7:07
